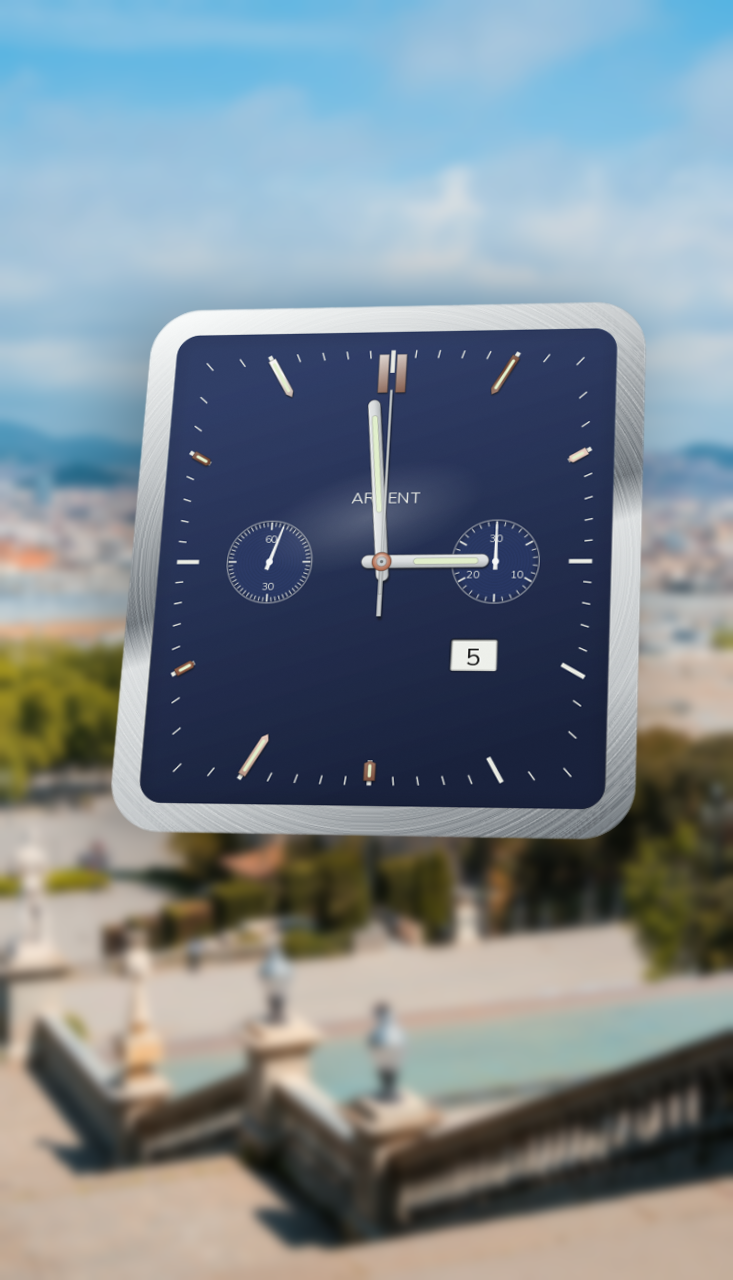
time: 2:59:03
